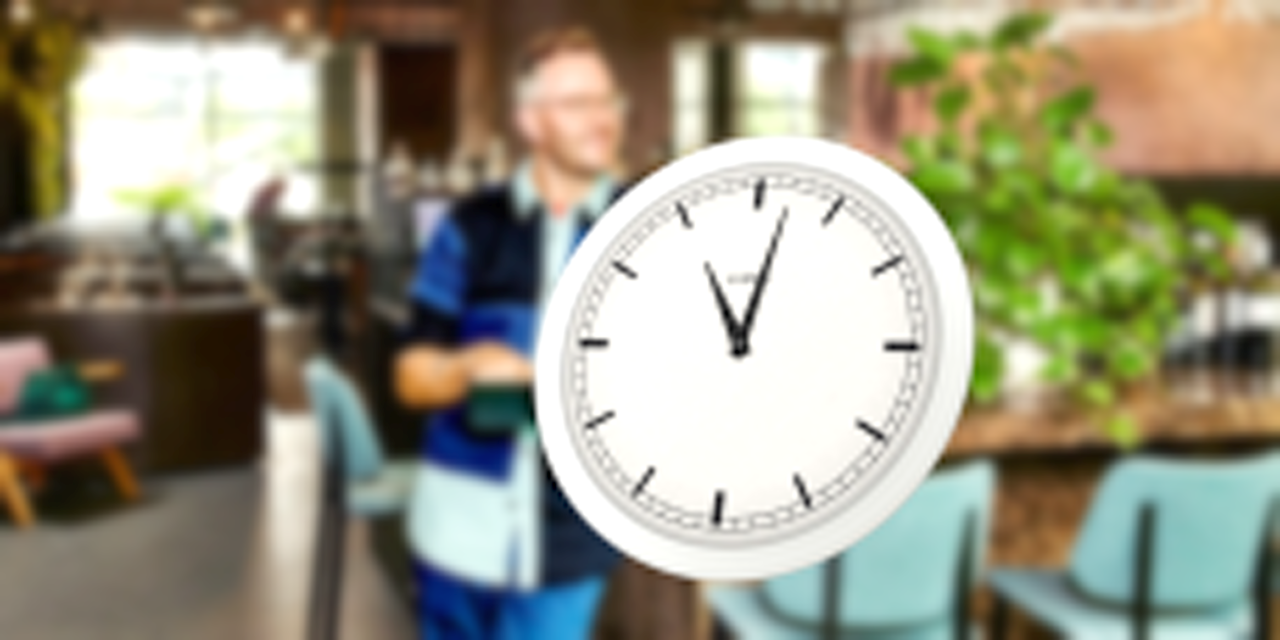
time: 11:02
